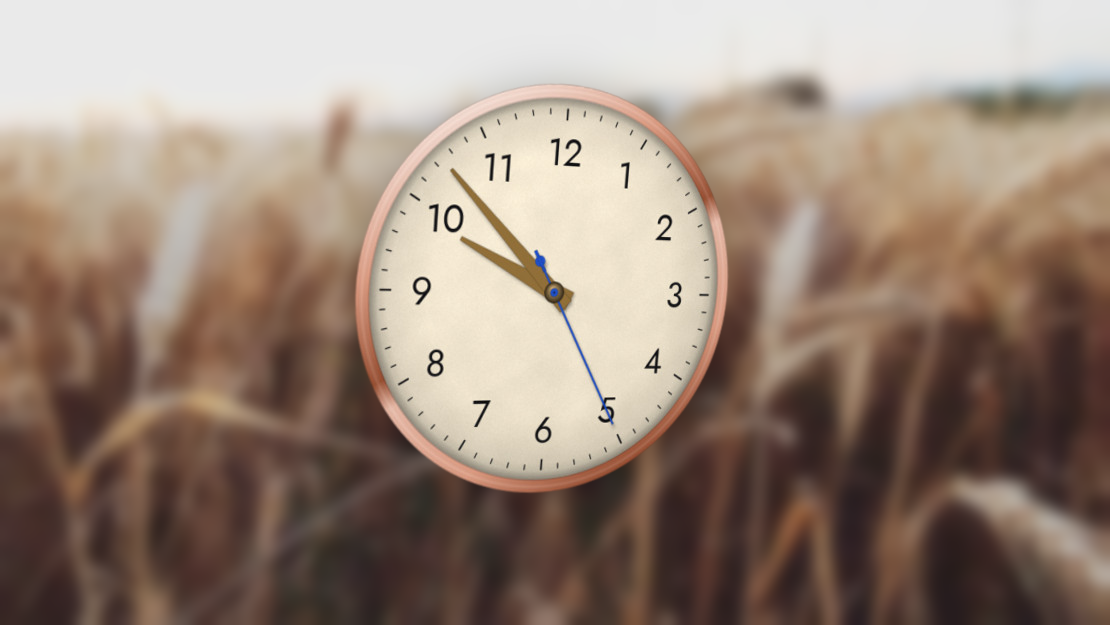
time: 9:52:25
